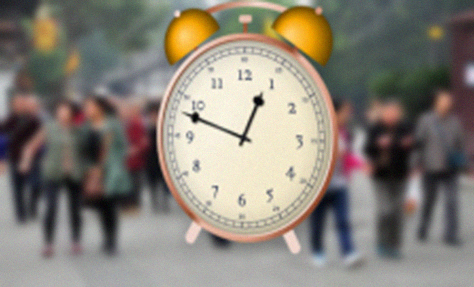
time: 12:48
